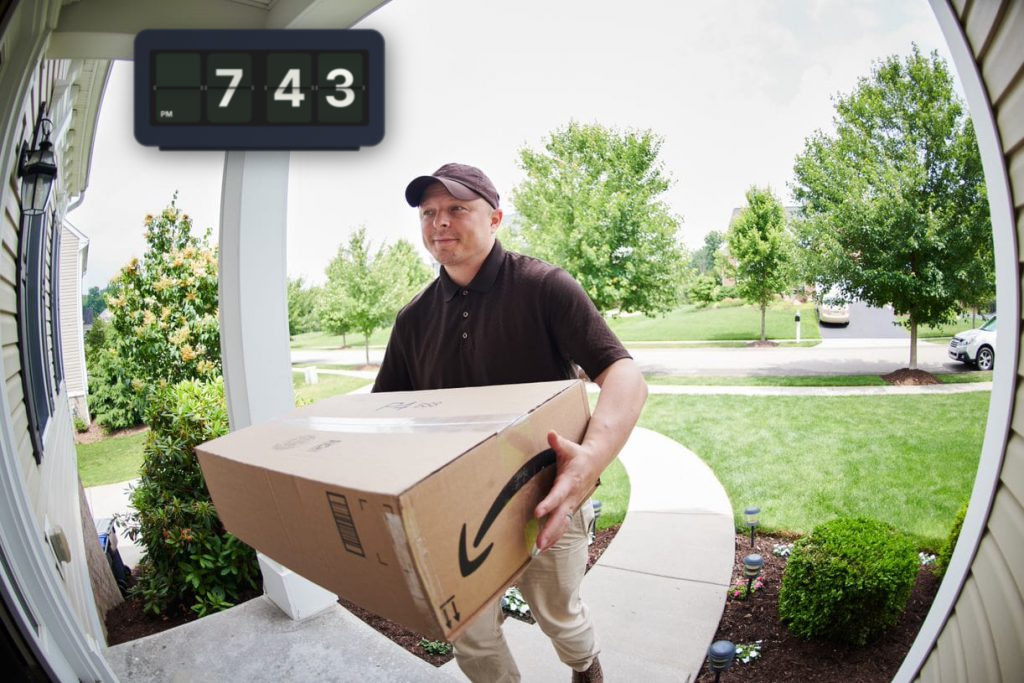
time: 7:43
